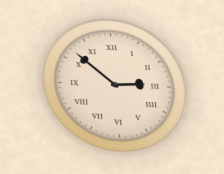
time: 2:52
